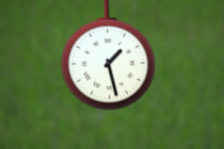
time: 1:28
